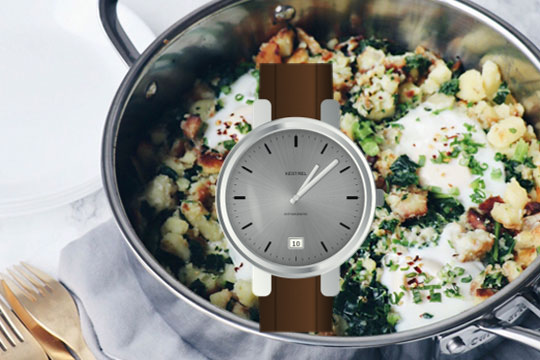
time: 1:08
